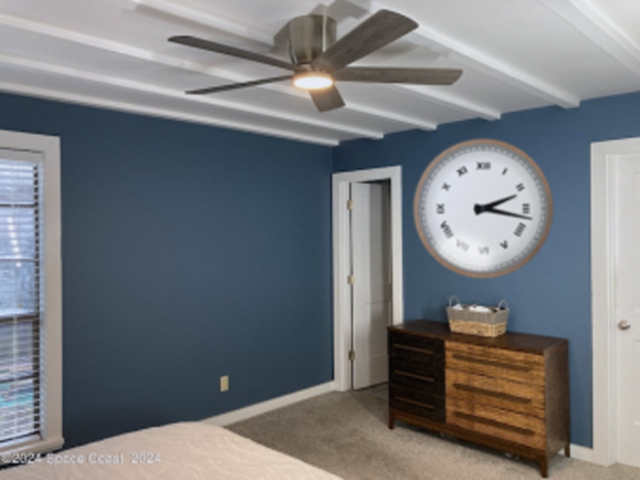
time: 2:17
